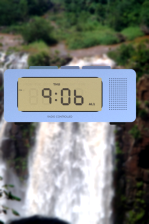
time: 9:06
